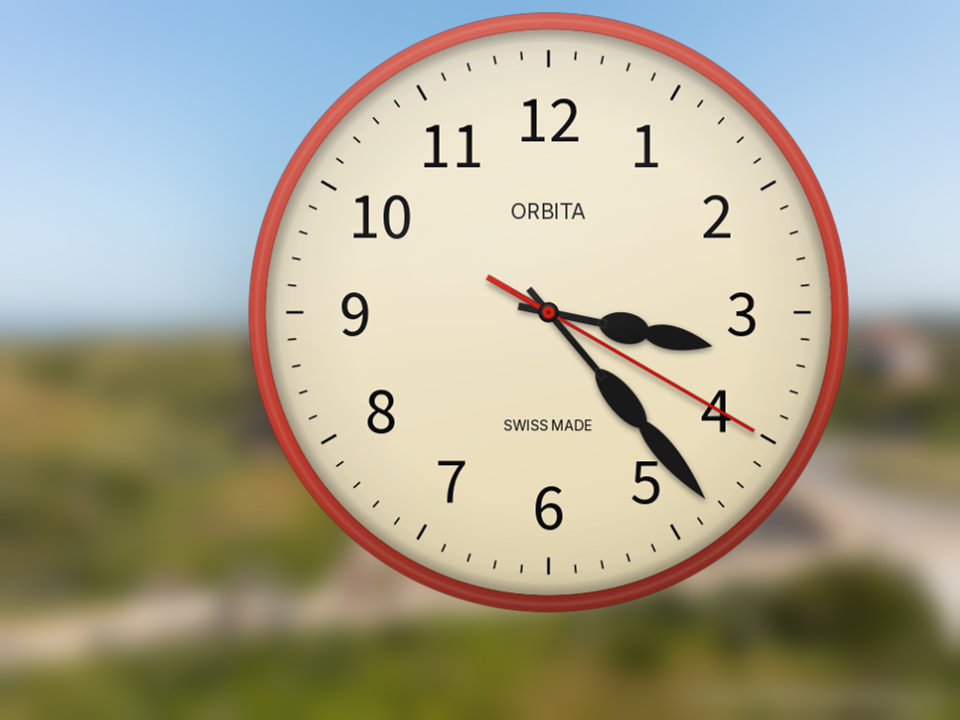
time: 3:23:20
